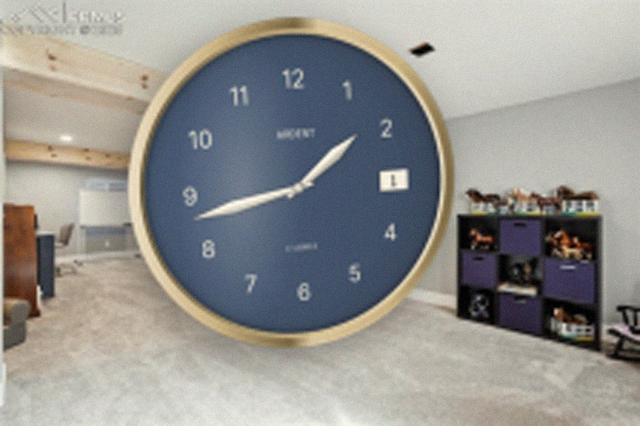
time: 1:43
